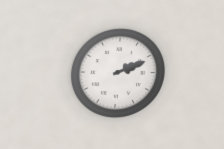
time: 2:11
